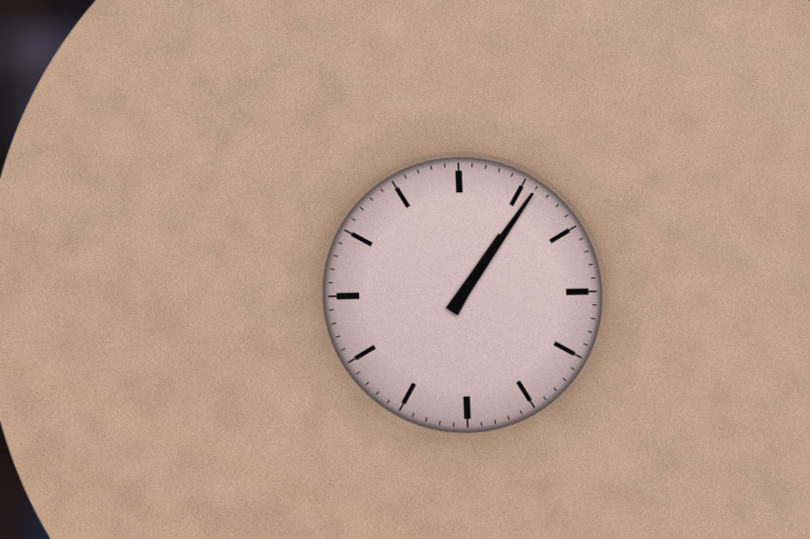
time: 1:06
